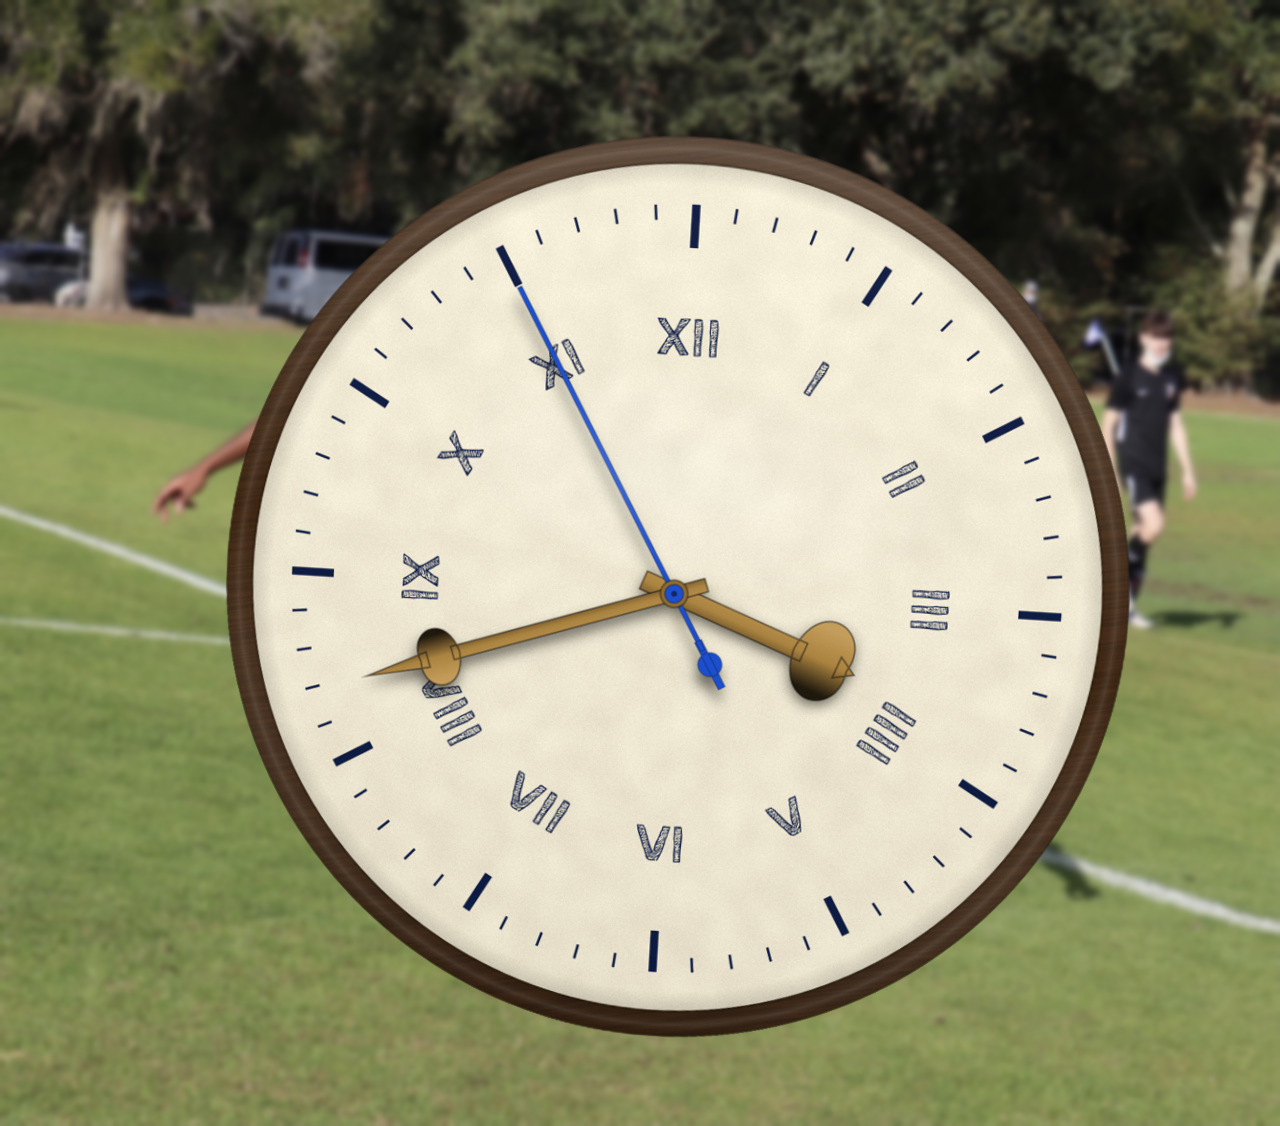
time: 3:41:55
